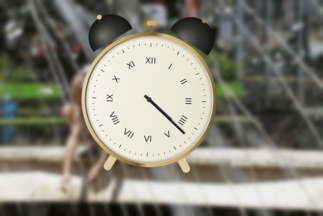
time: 4:22
